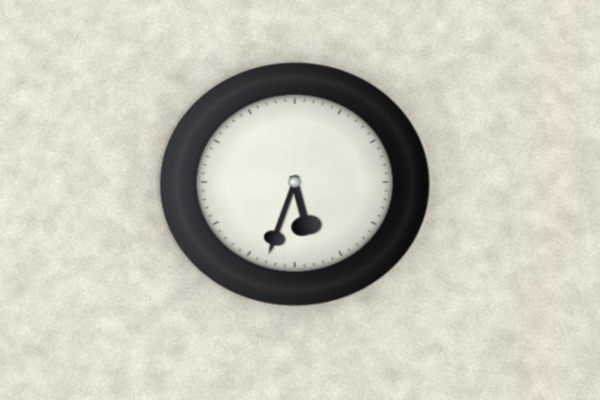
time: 5:33
